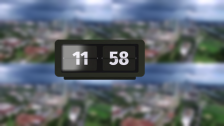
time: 11:58
